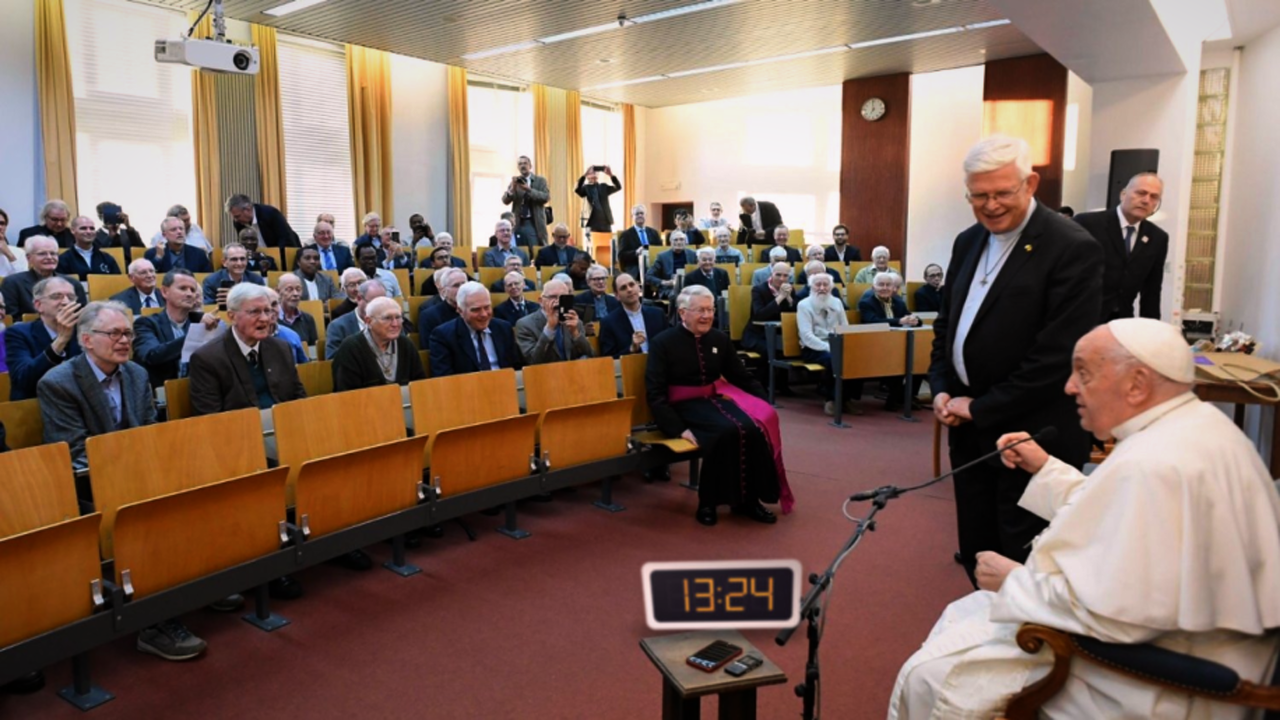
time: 13:24
